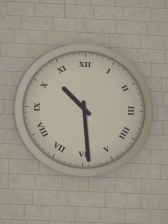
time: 10:29
